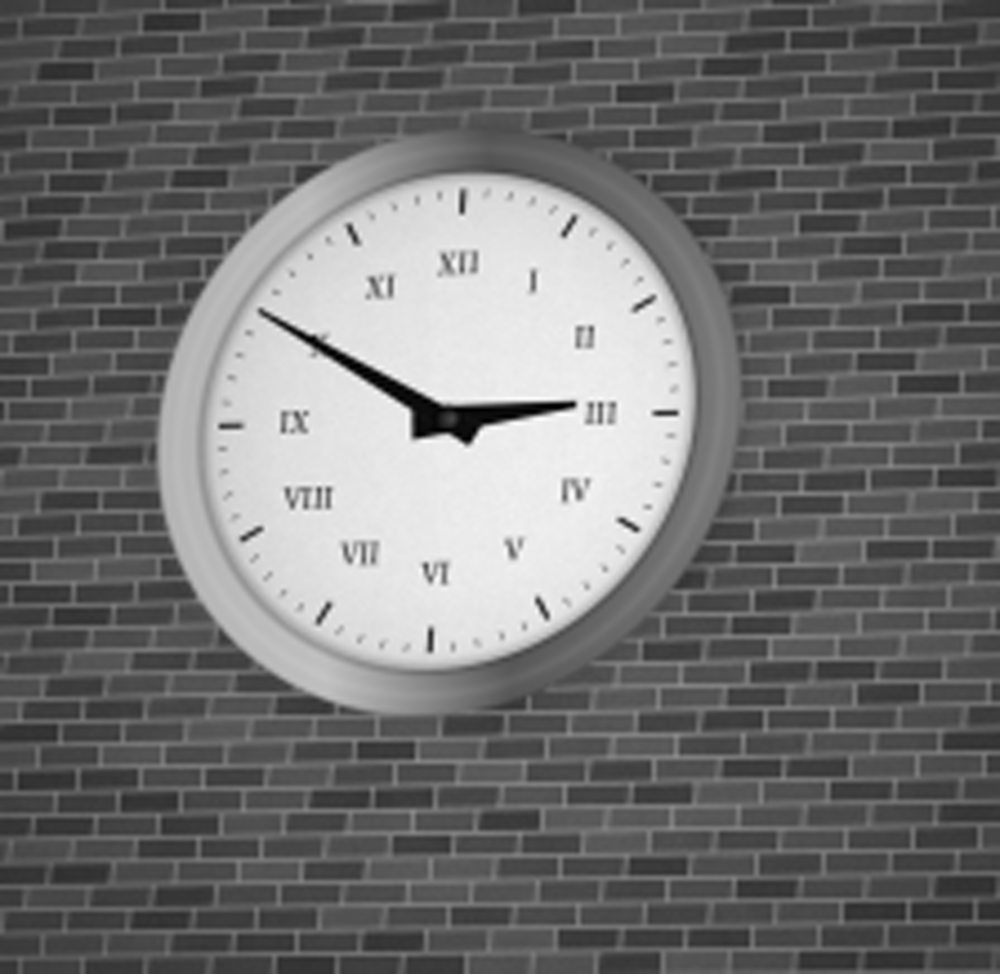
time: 2:50
